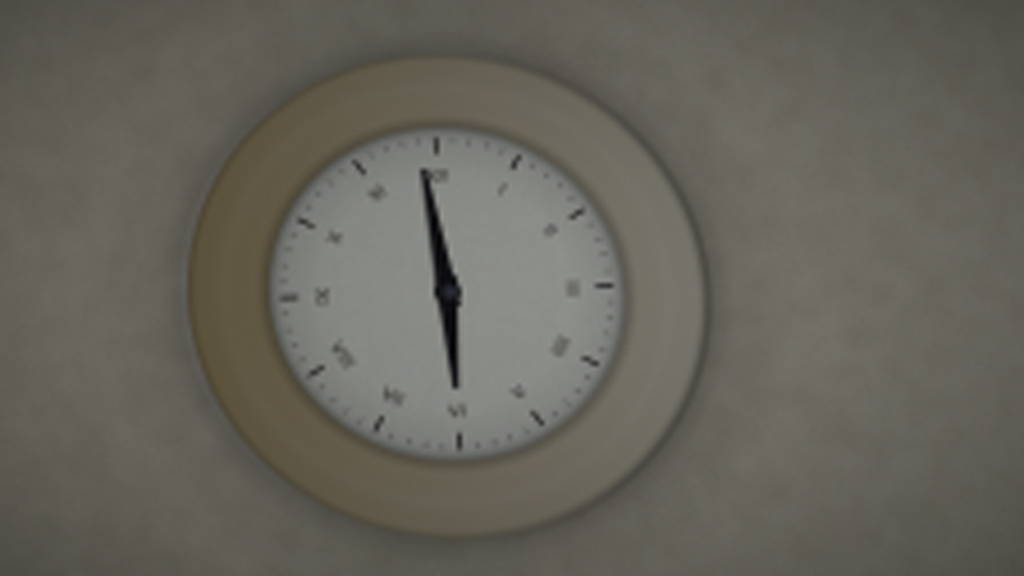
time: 5:59
